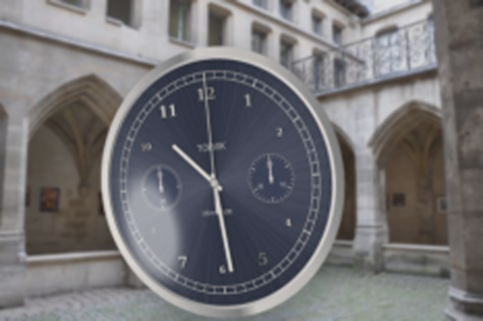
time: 10:29
